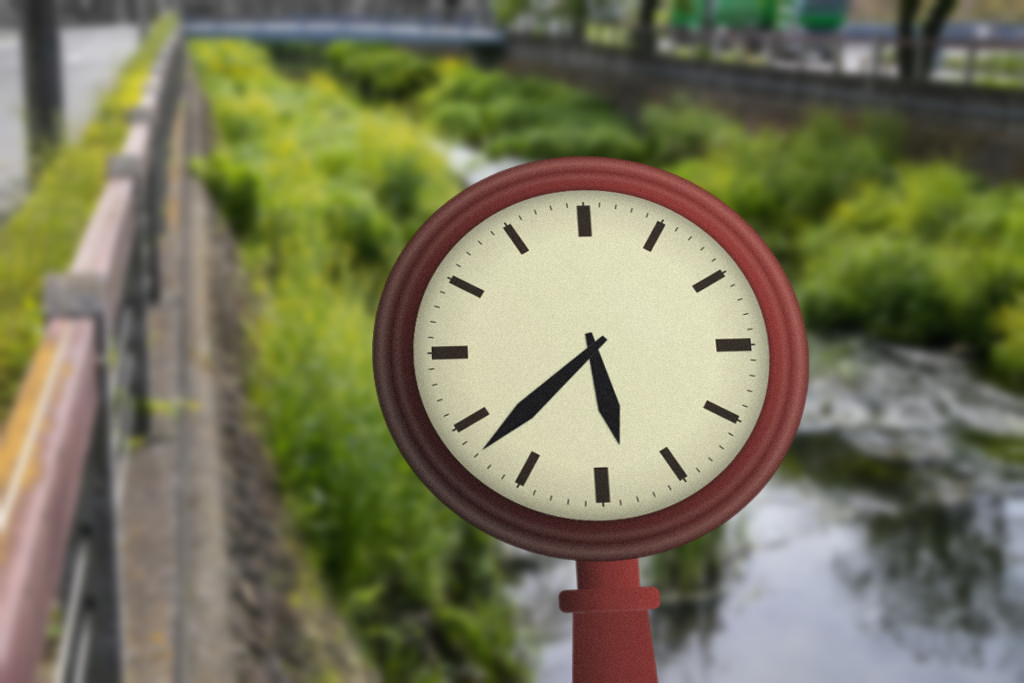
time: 5:38
